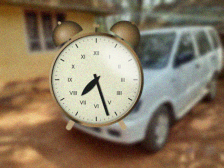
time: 7:27
